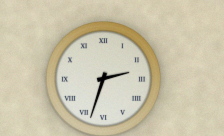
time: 2:33
